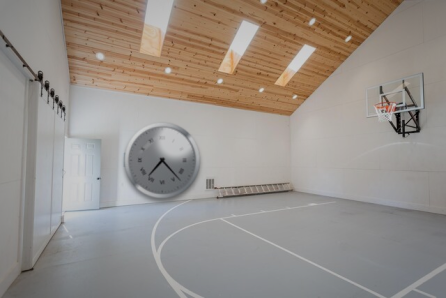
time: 7:23
